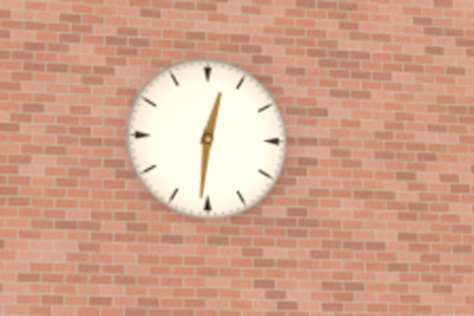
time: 12:31
